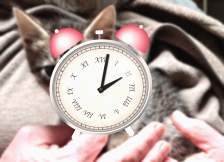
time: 2:02
